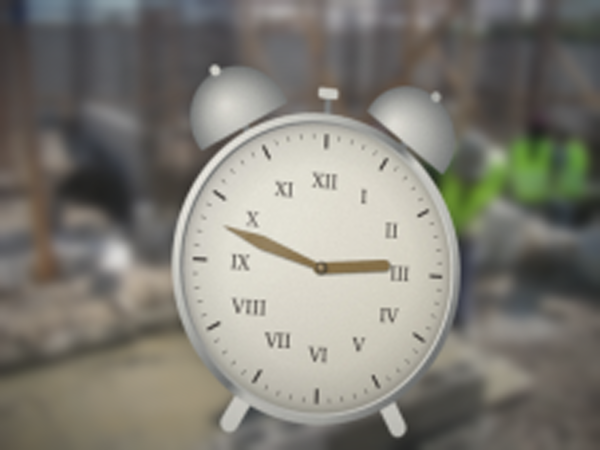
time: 2:48
